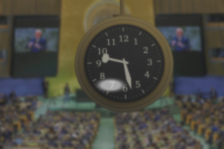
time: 9:28
